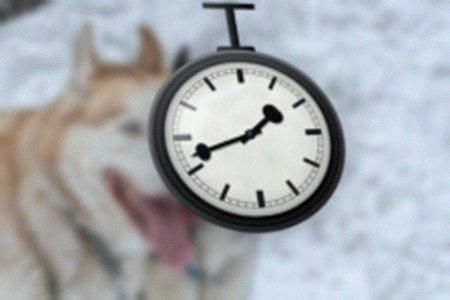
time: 1:42
